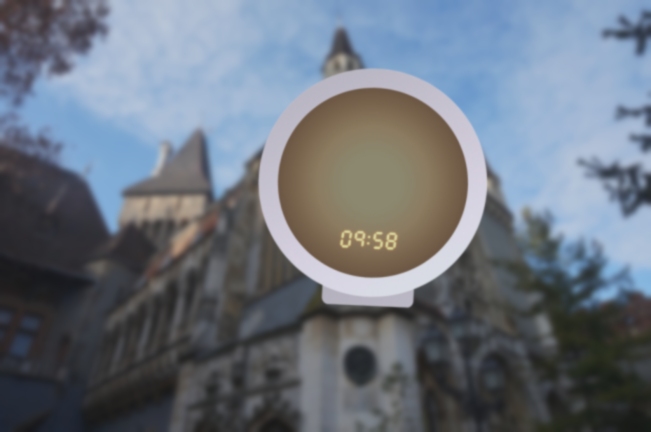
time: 9:58
